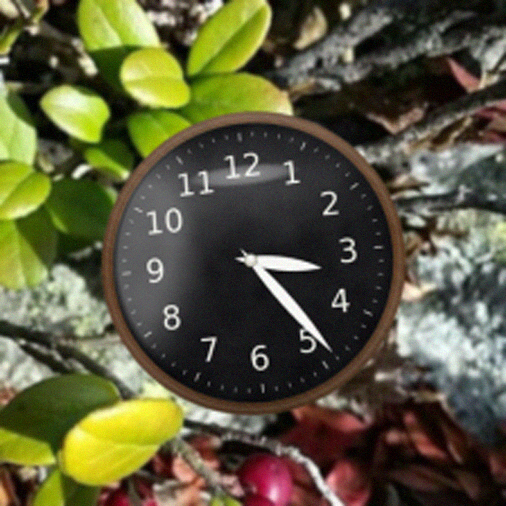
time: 3:24
